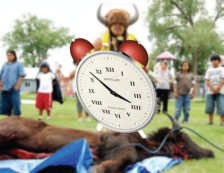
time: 3:52
